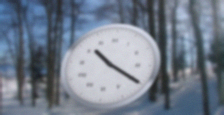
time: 10:20
